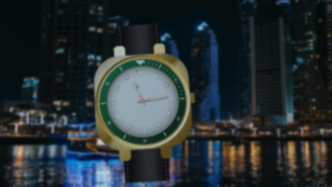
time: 11:14
